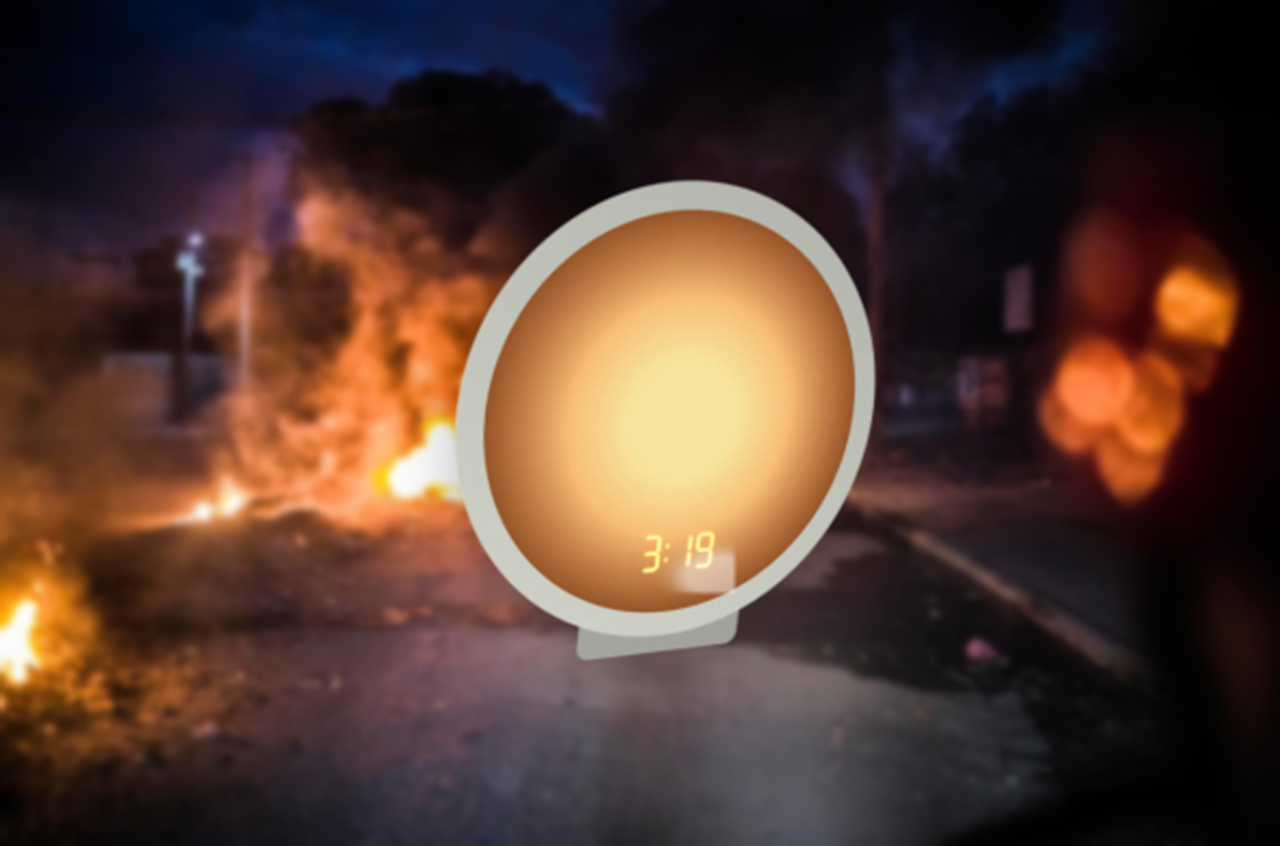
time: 3:19
